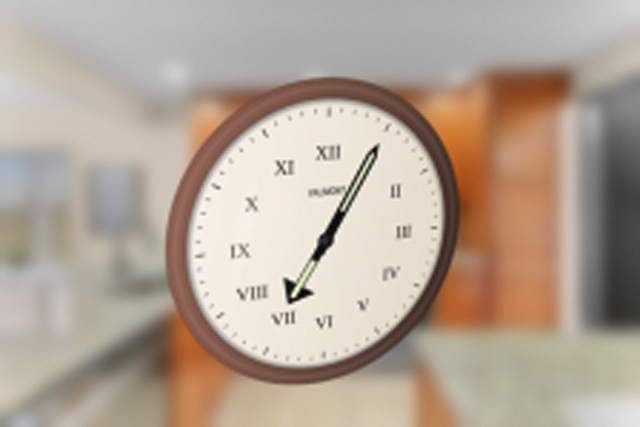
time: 7:05
